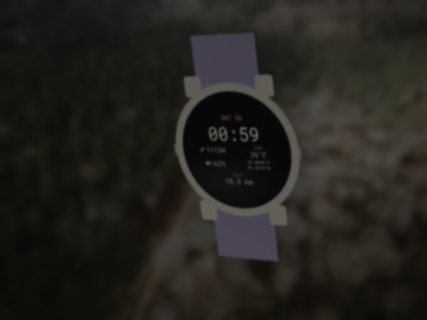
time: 0:59
